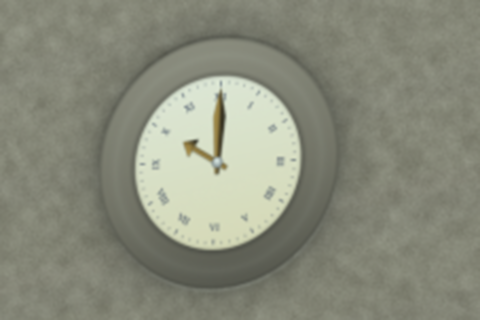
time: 10:00
